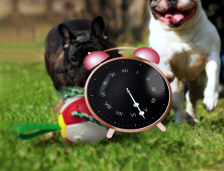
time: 5:27
